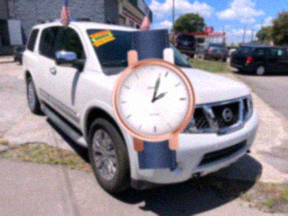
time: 2:03
